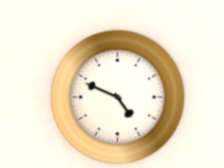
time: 4:49
